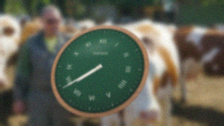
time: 7:39
